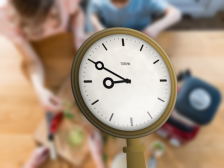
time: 8:50
